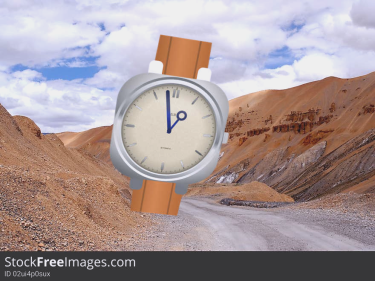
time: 12:58
